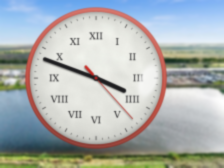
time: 3:48:23
